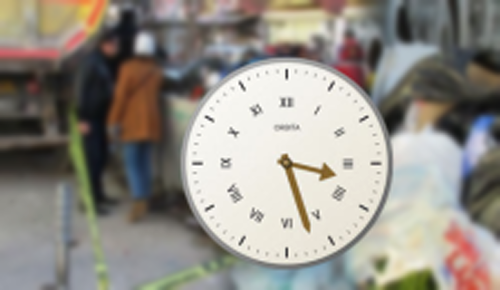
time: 3:27
